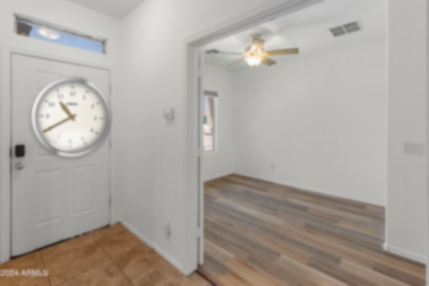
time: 10:40
